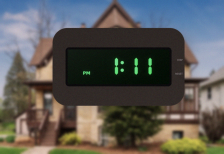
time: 1:11
